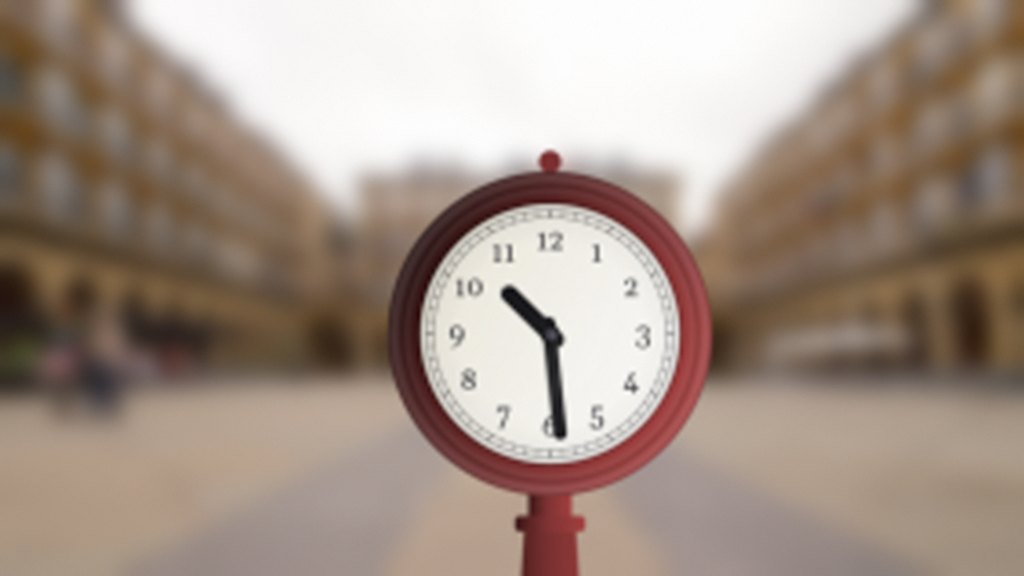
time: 10:29
